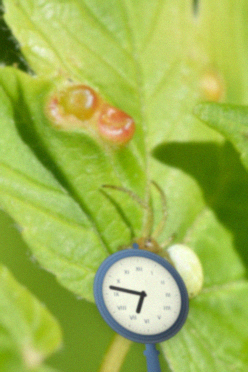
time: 6:47
